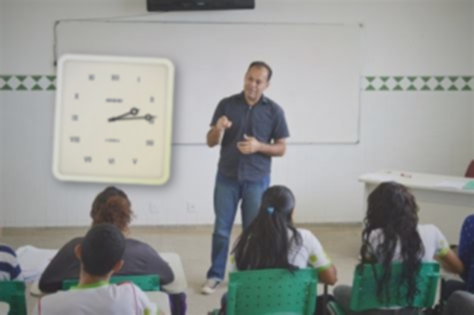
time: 2:14
